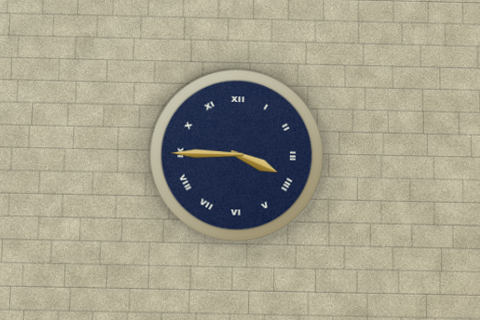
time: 3:45
